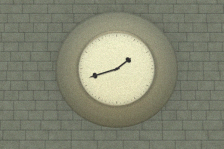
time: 1:42
